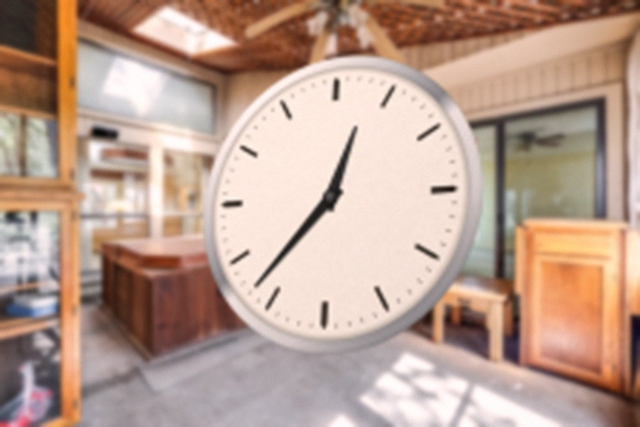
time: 12:37
